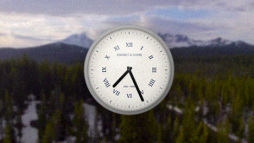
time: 7:26
